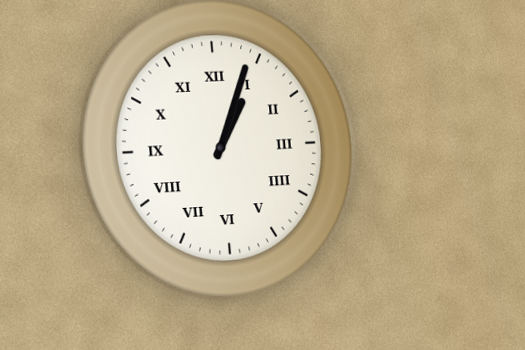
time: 1:04
